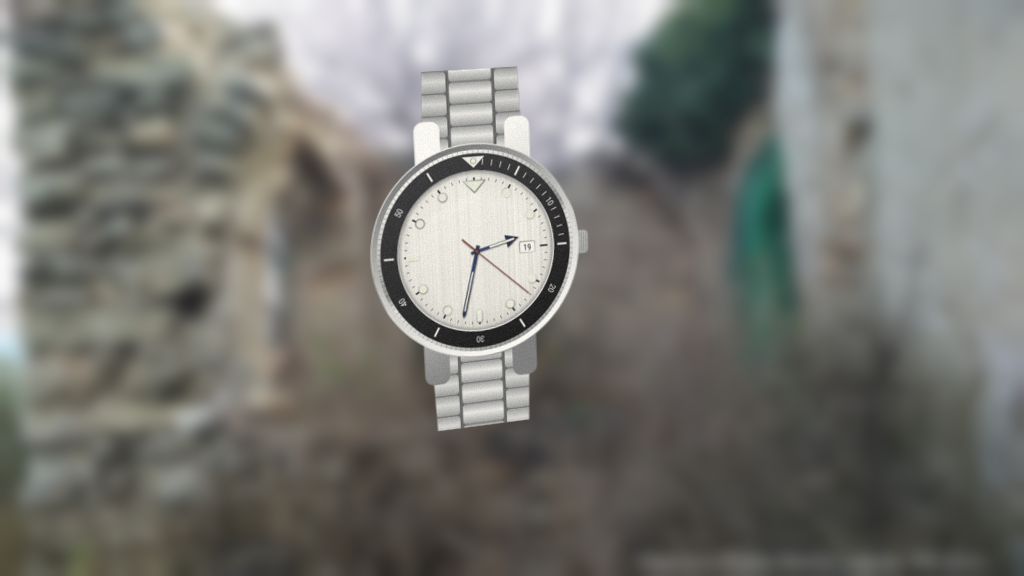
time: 2:32:22
